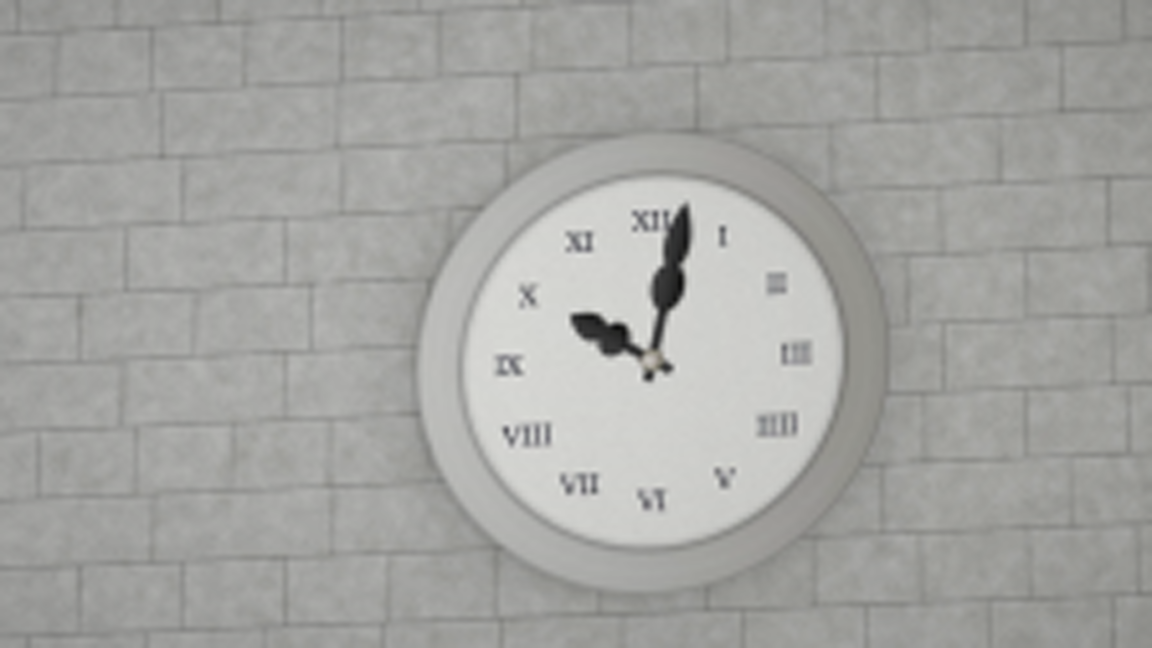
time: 10:02
